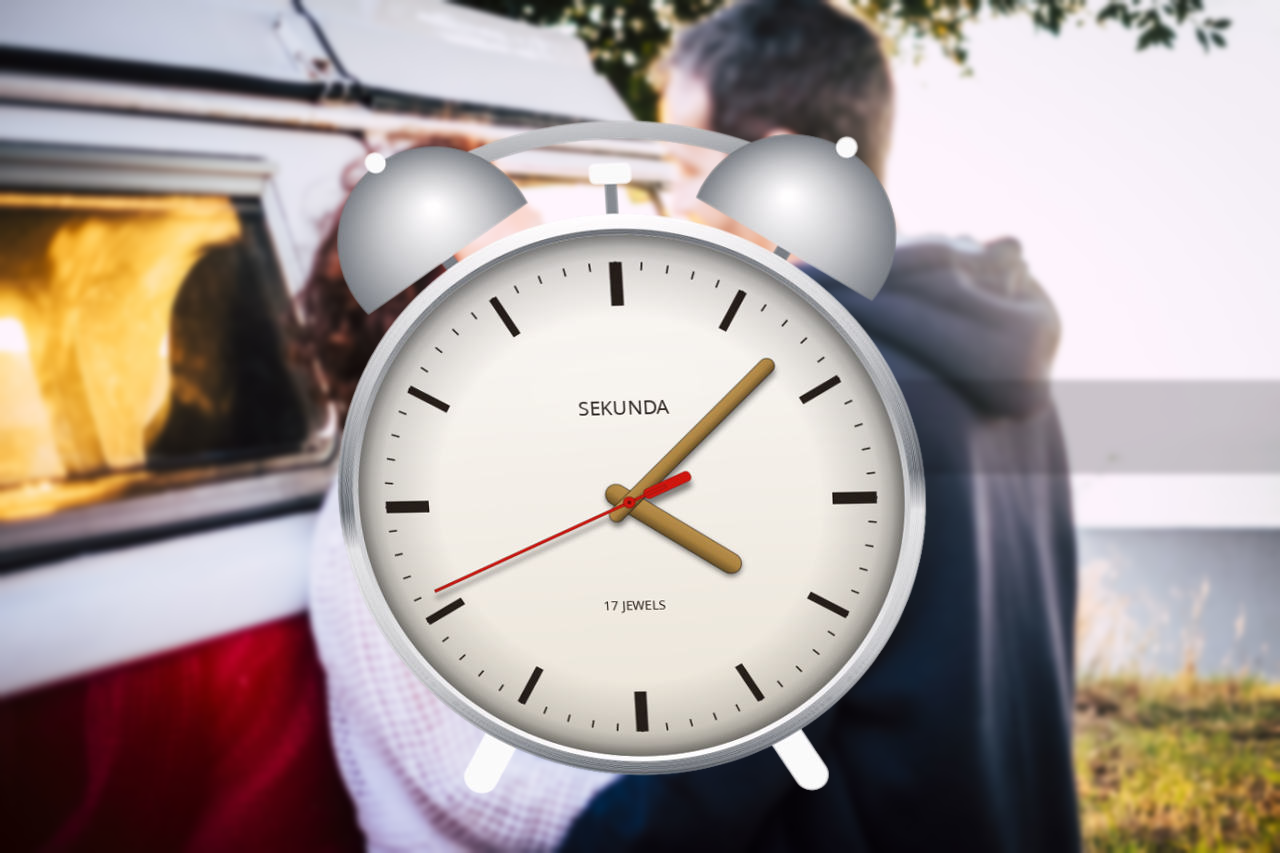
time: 4:07:41
